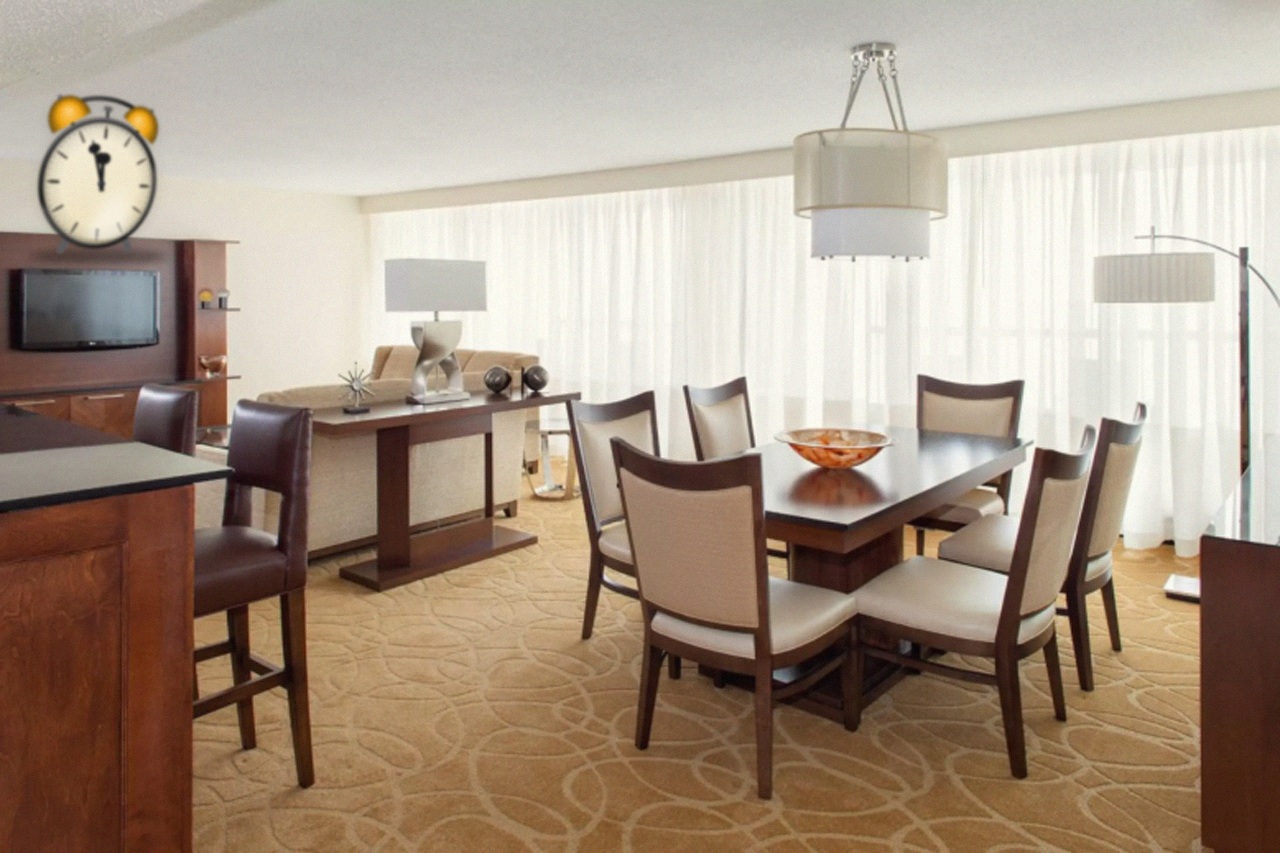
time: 11:57
